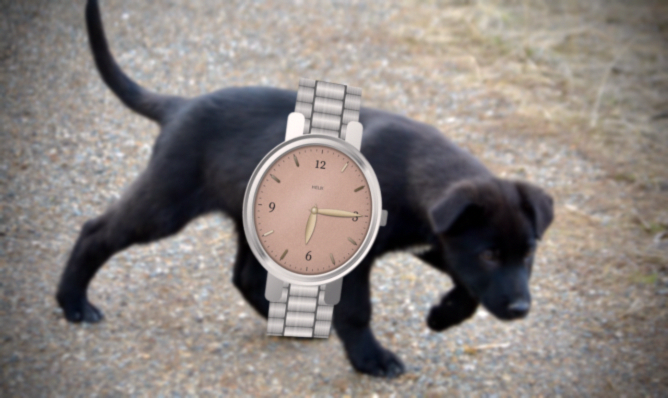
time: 6:15
